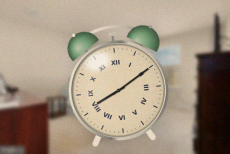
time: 8:10
